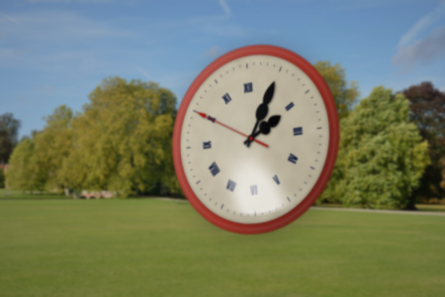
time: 2:04:50
